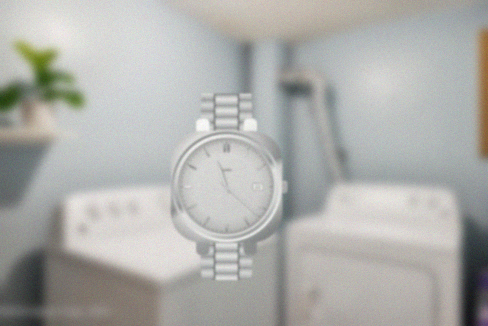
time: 11:22
